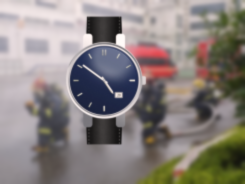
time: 4:51
